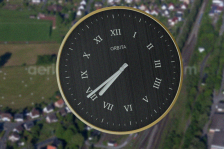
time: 7:40
